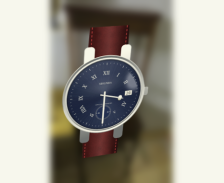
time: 3:30
